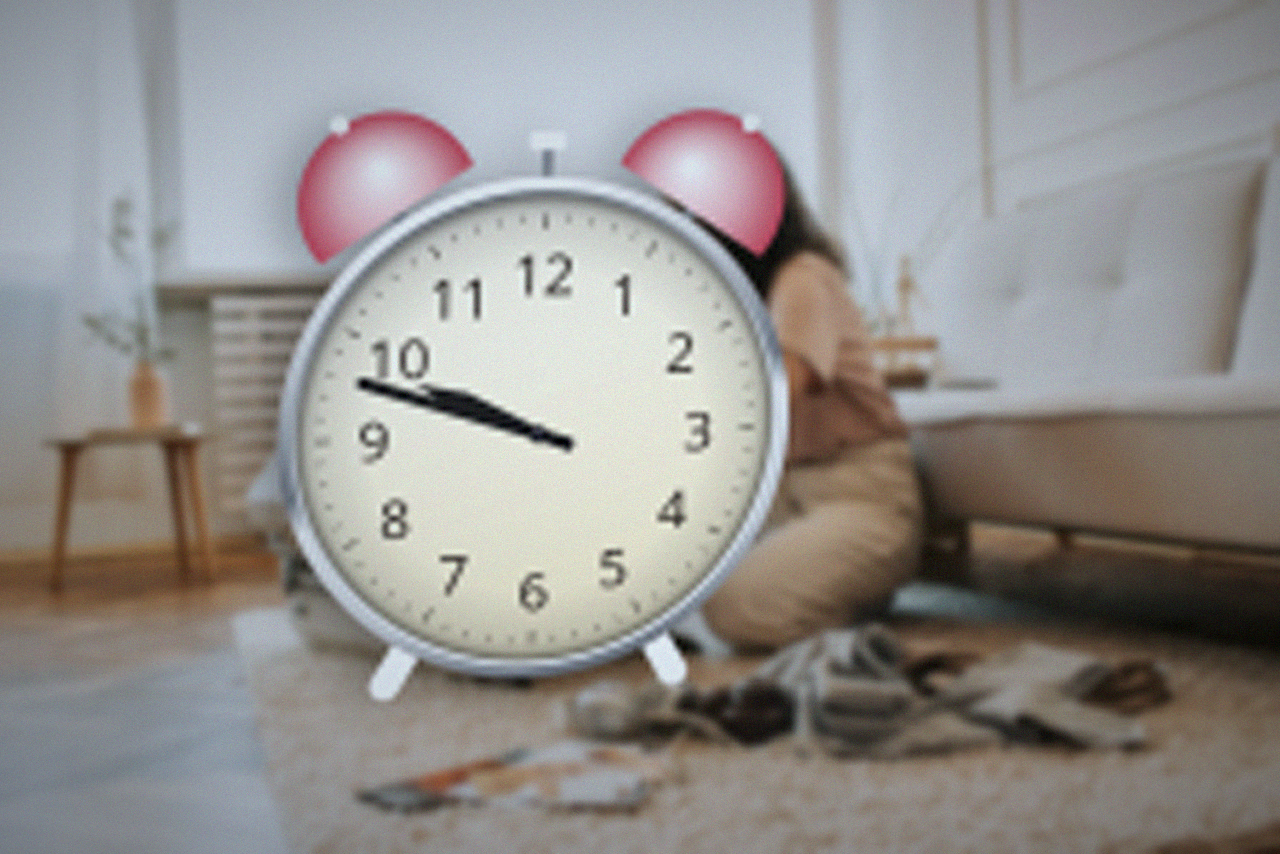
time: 9:48
